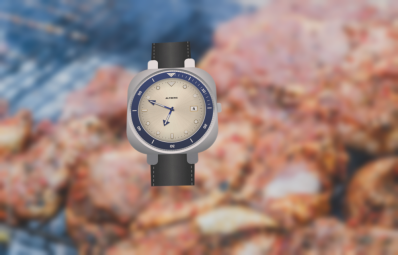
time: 6:49
